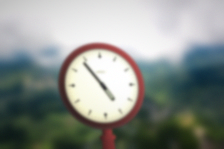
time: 4:54
